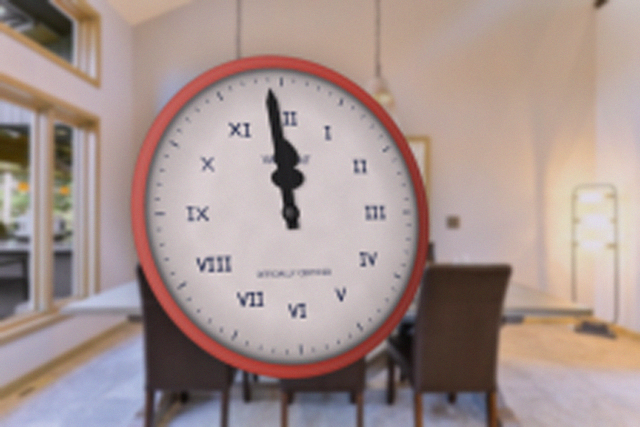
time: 11:59
